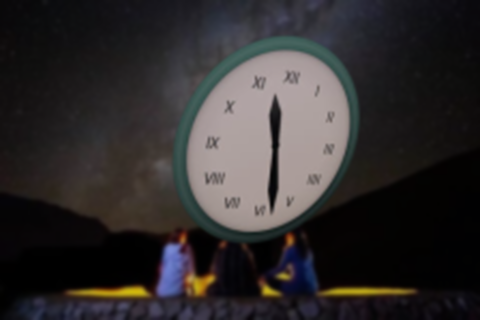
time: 11:28
